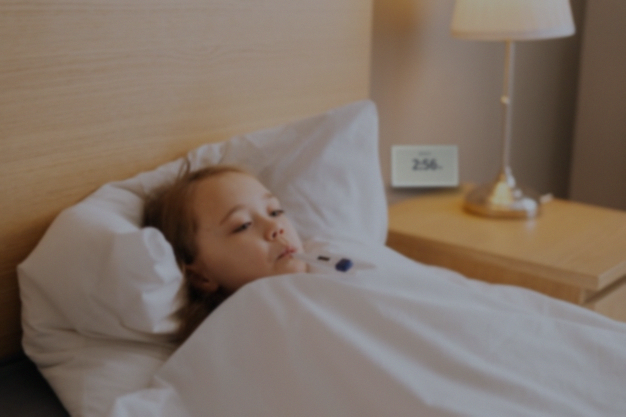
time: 2:56
